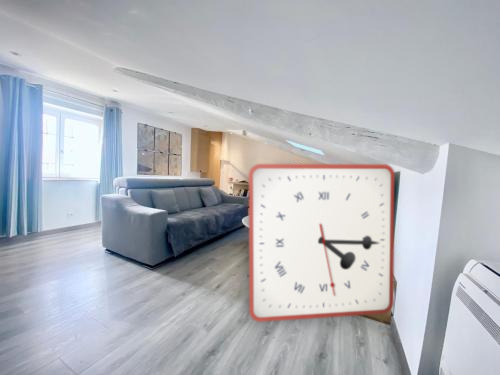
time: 4:15:28
